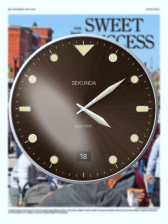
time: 4:09
